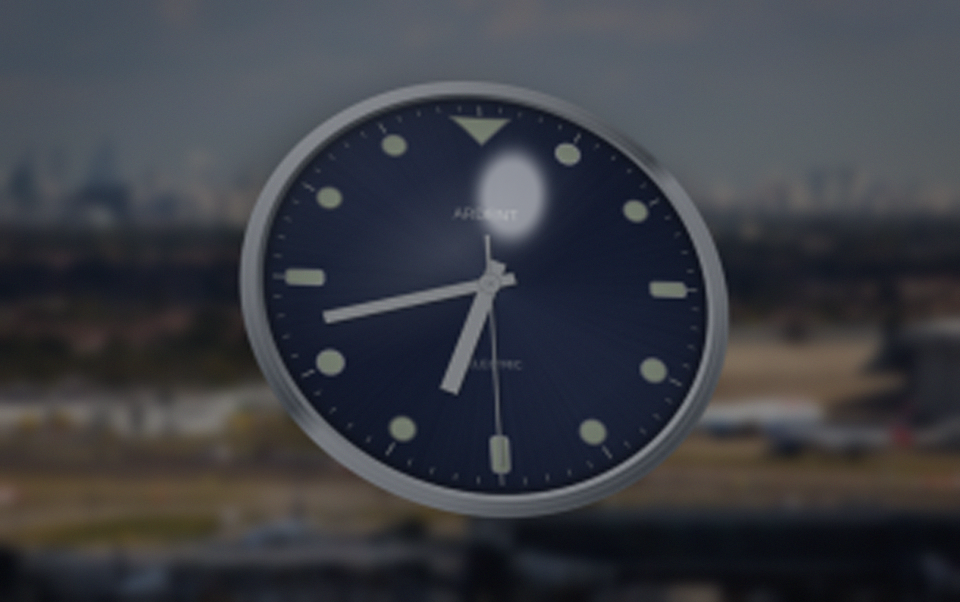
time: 6:42:30
